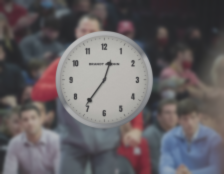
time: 12:36
